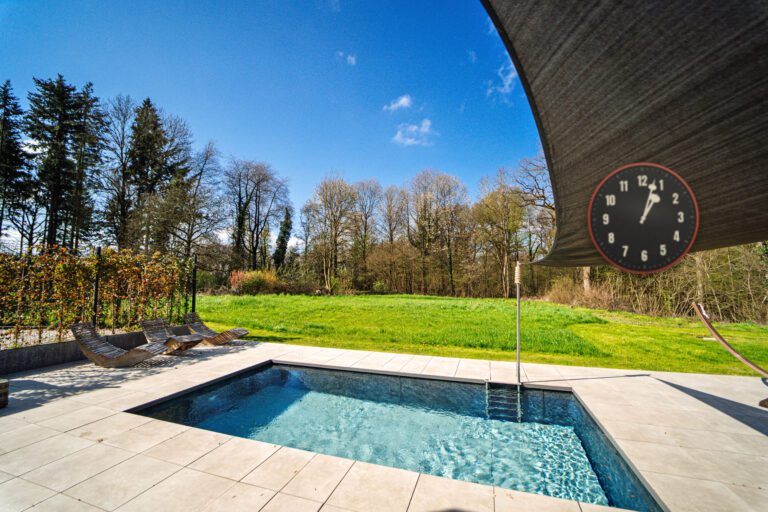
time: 1:03
